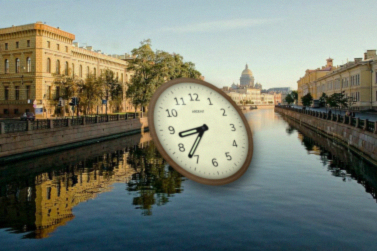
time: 8:37
